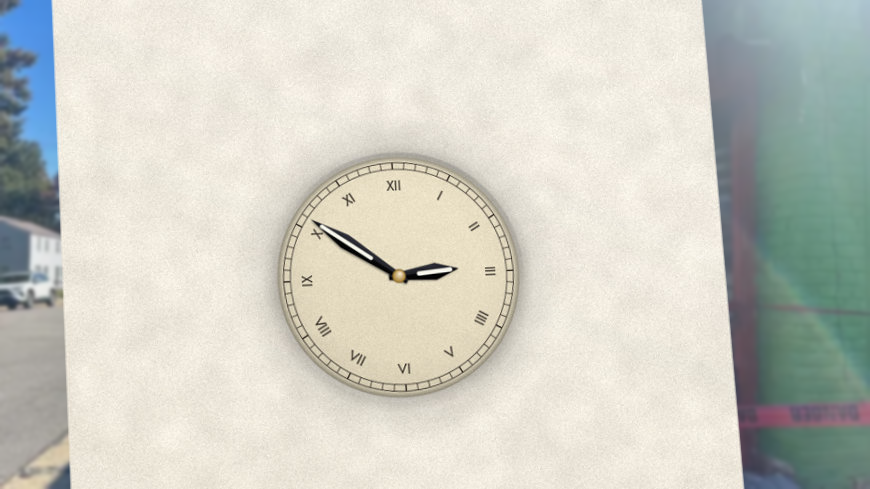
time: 2:51
